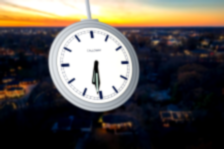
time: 6:31
